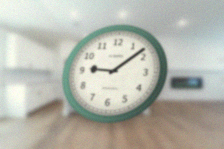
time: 9:08
